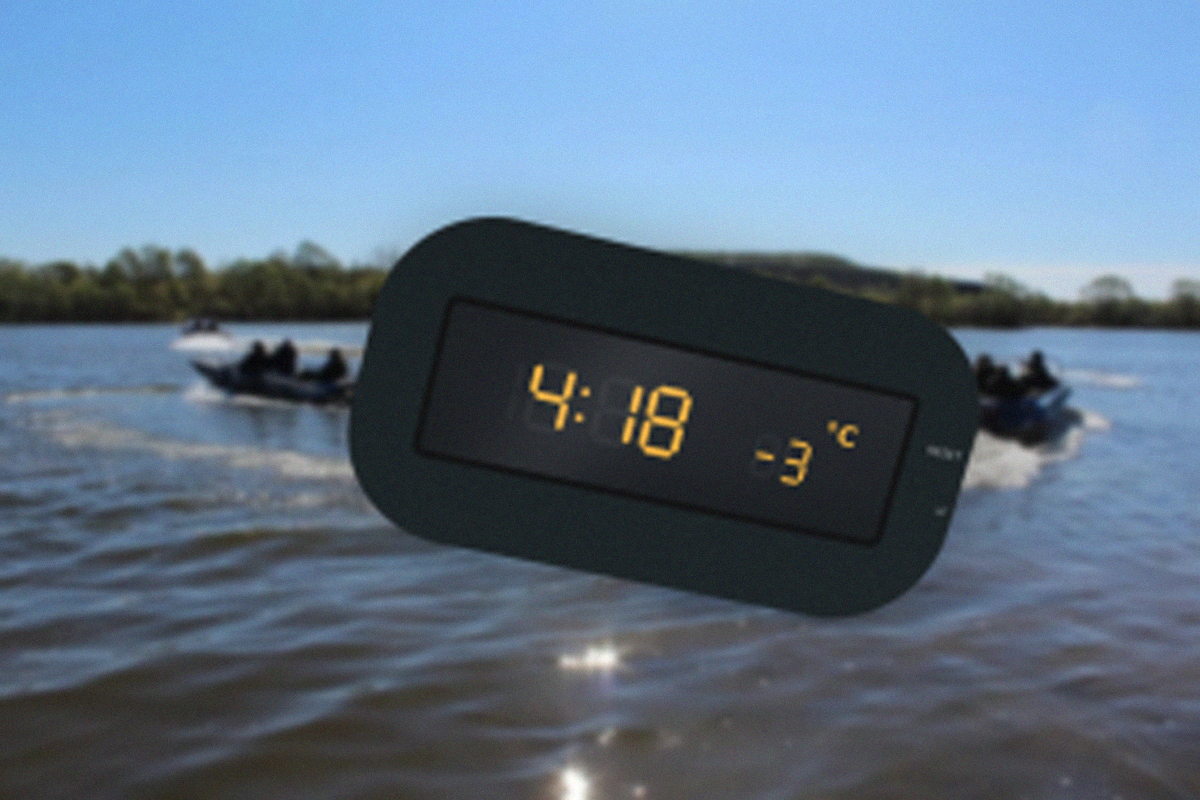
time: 4:18
